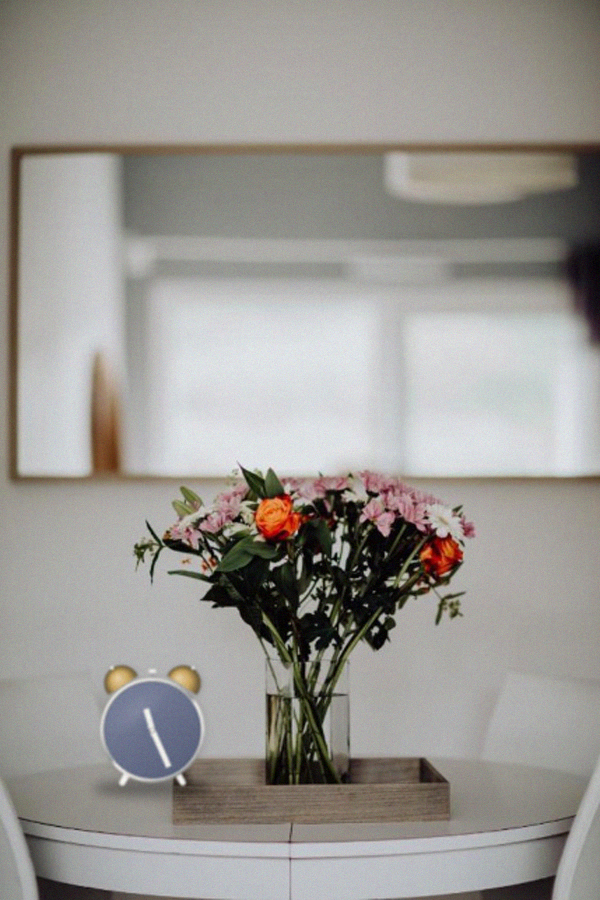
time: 11:26
